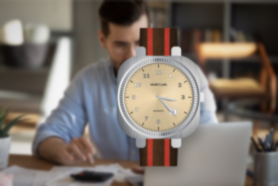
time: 3:23
